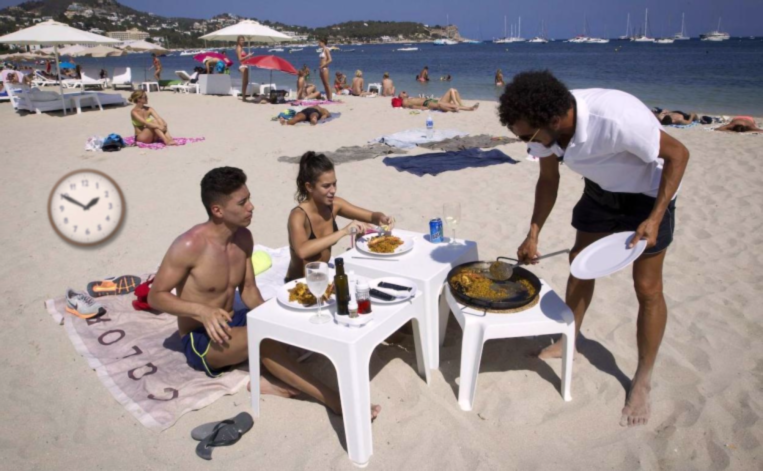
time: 1:50
